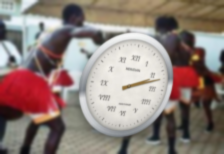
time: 2:12
